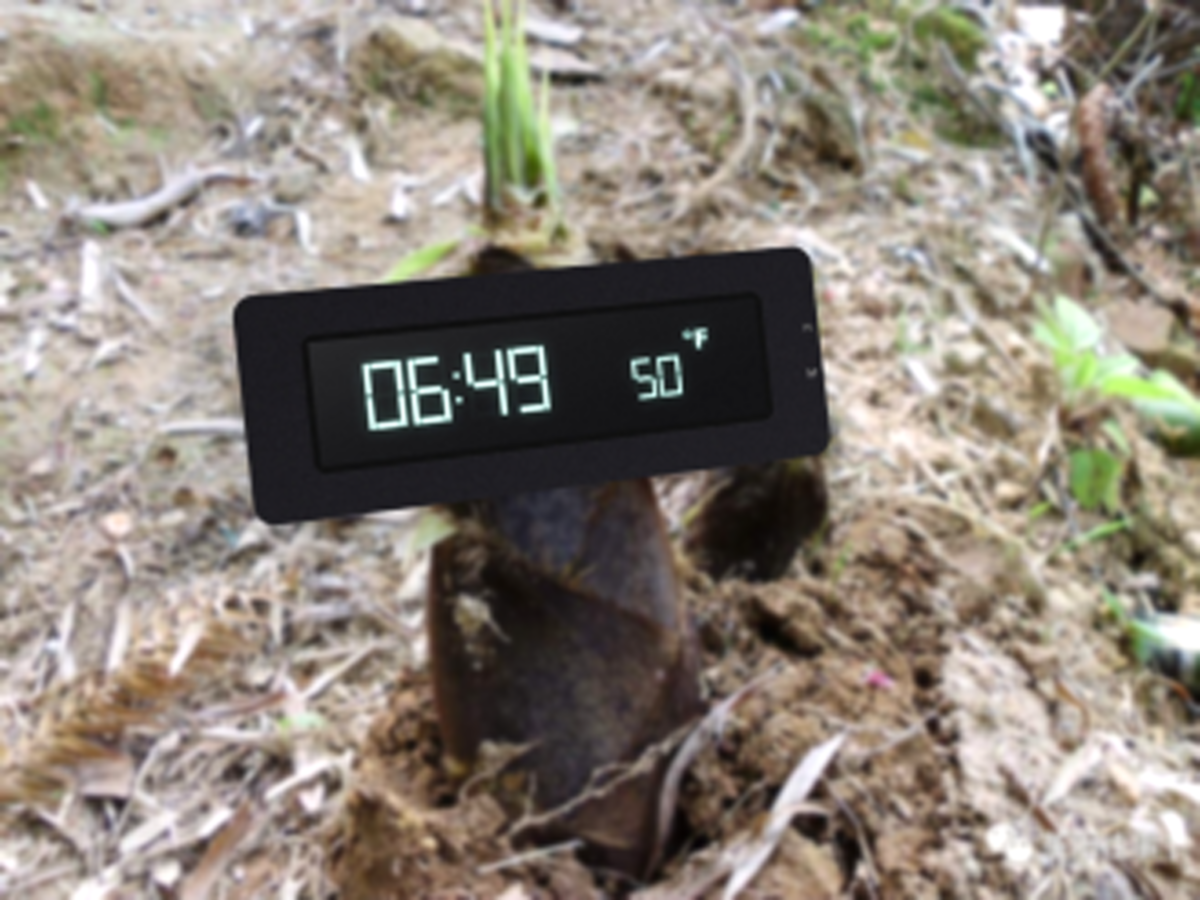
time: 6:49
